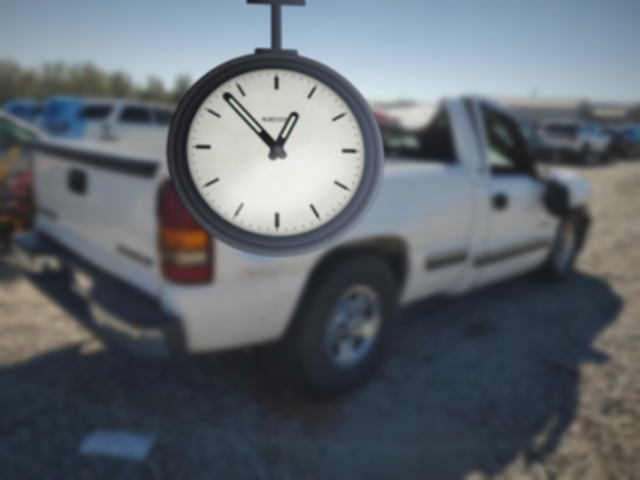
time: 12:53
